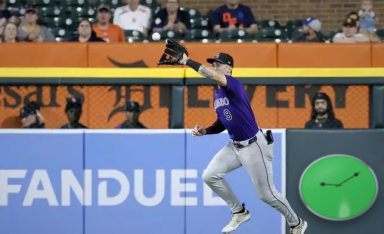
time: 9:09
